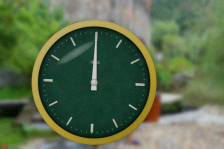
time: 12:00
